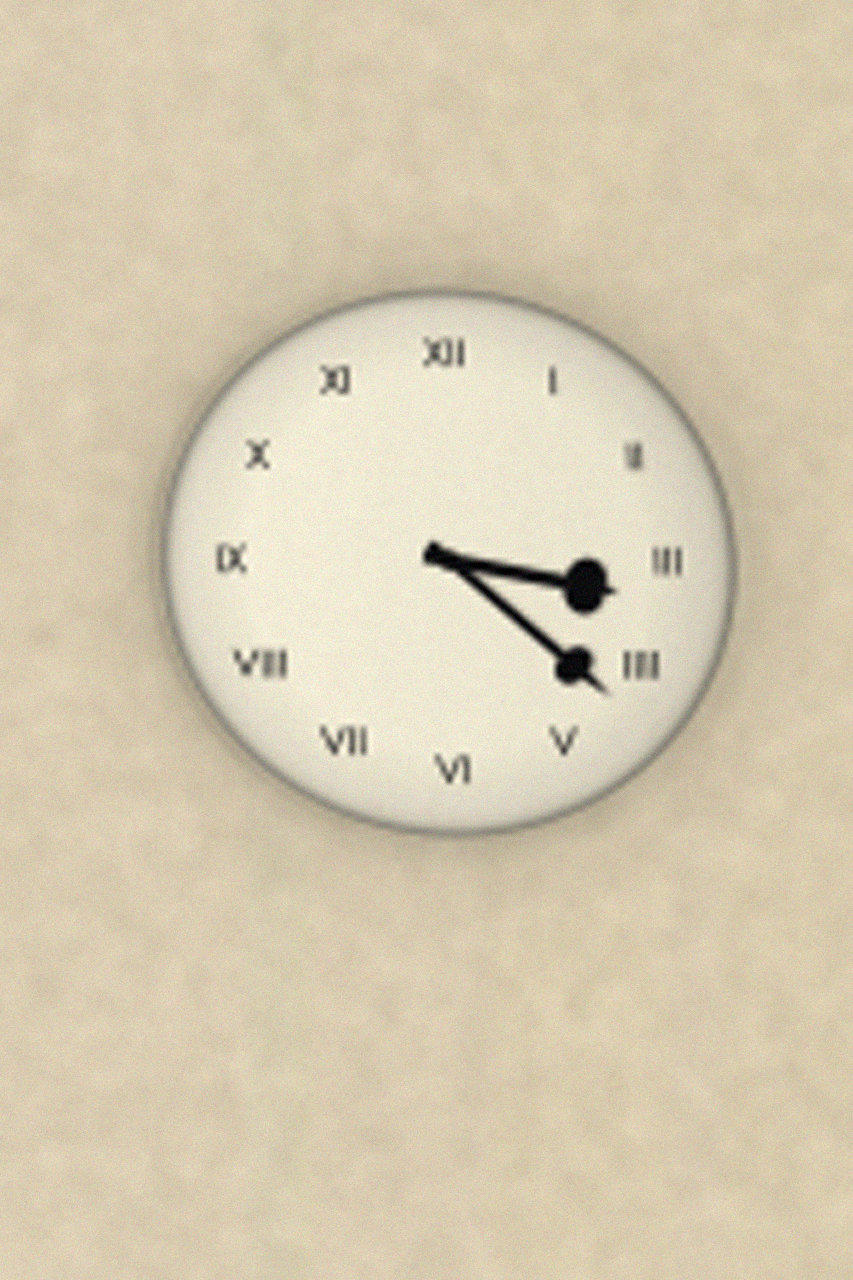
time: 3:22
